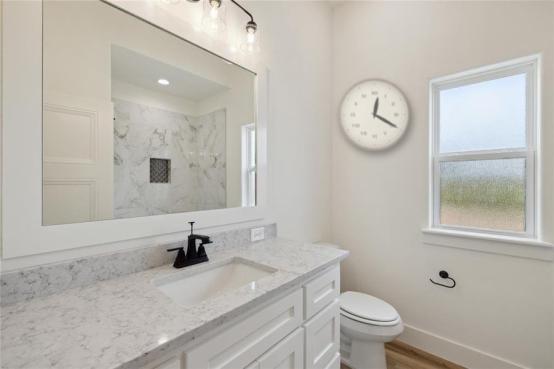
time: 12:20
